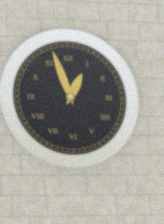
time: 12:57
